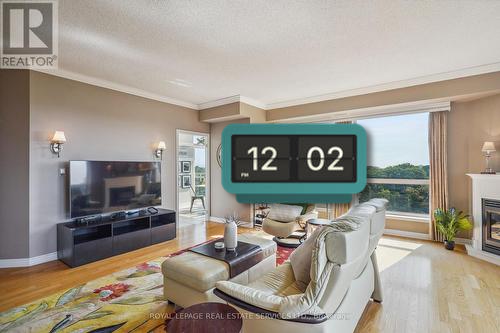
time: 12:02
